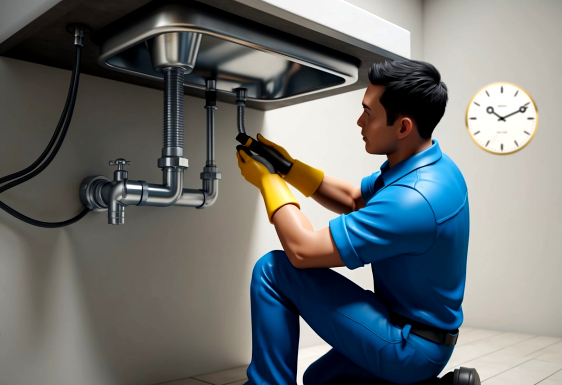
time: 10:11
